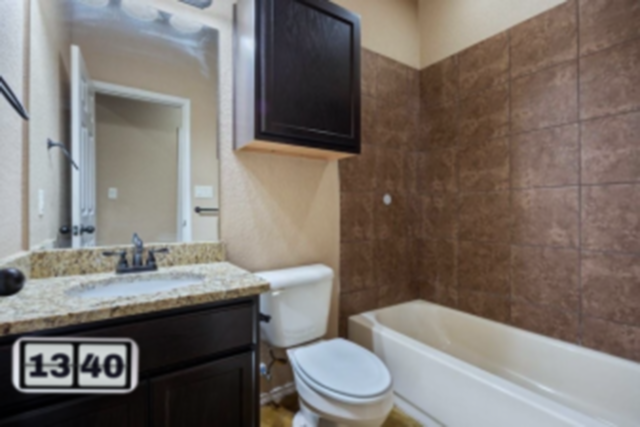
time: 13:40
